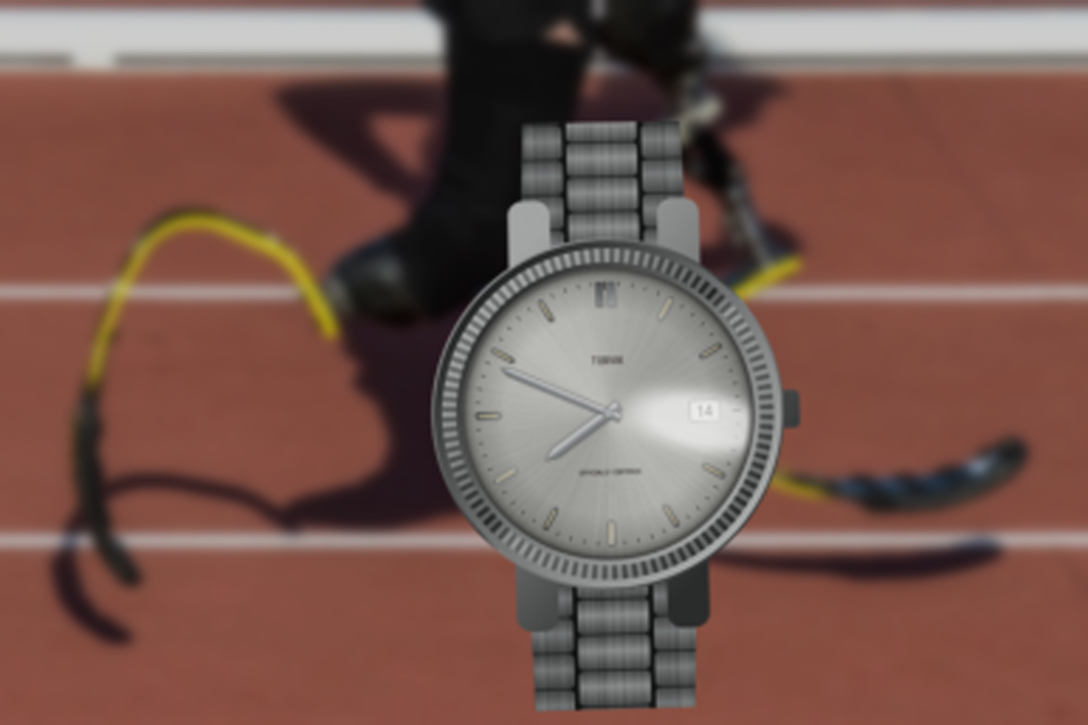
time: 7:49
